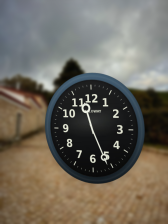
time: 11:26
